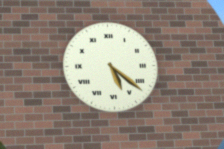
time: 5:22
